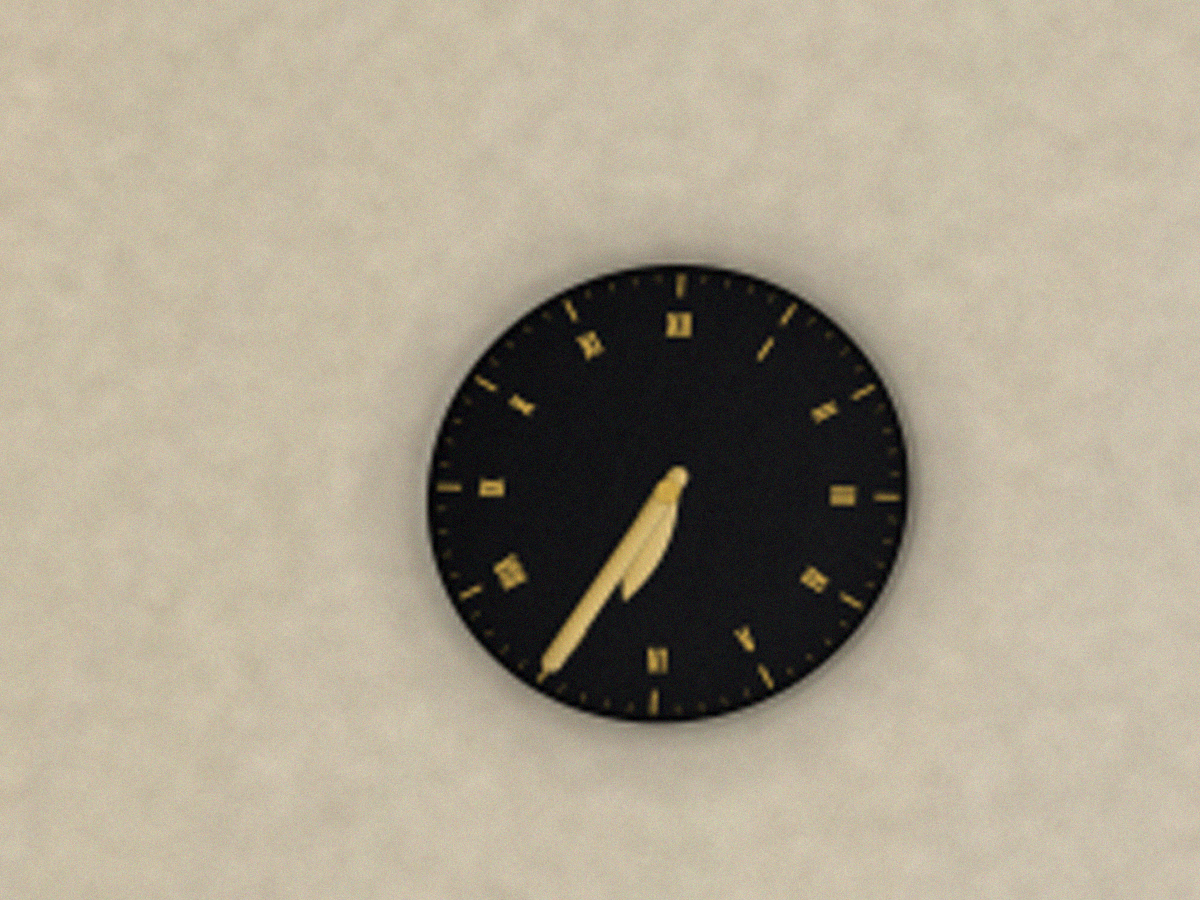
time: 6:35
